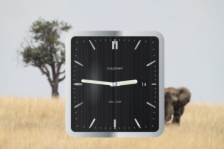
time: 2:46
